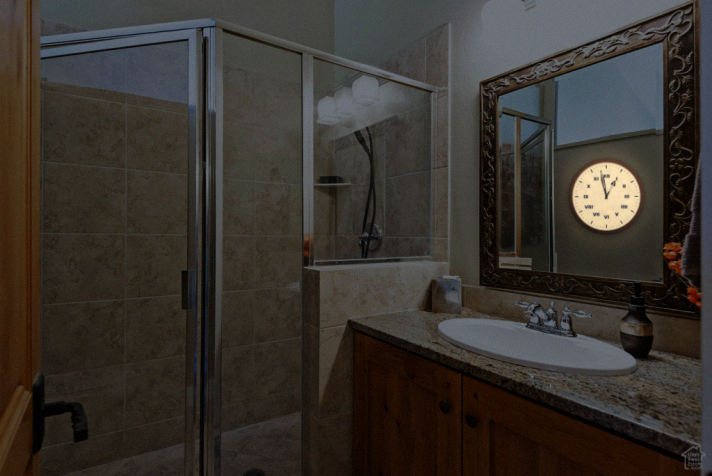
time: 12:58
